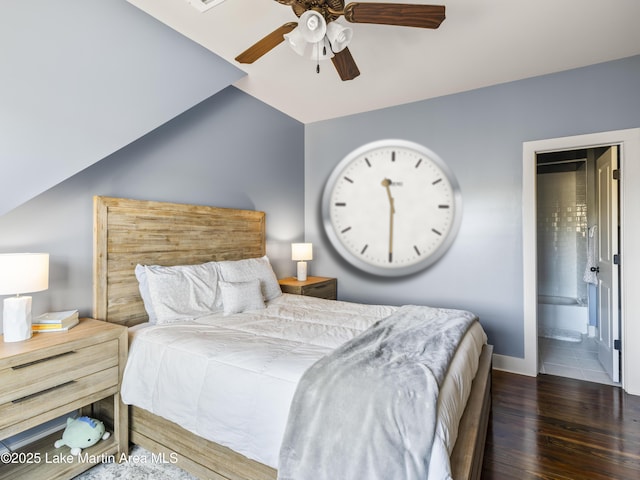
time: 11:30
